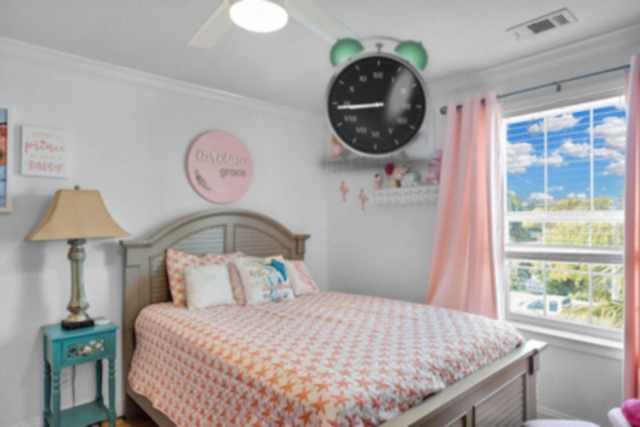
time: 8:44
